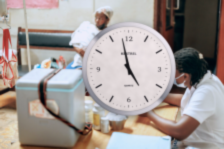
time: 4:58
